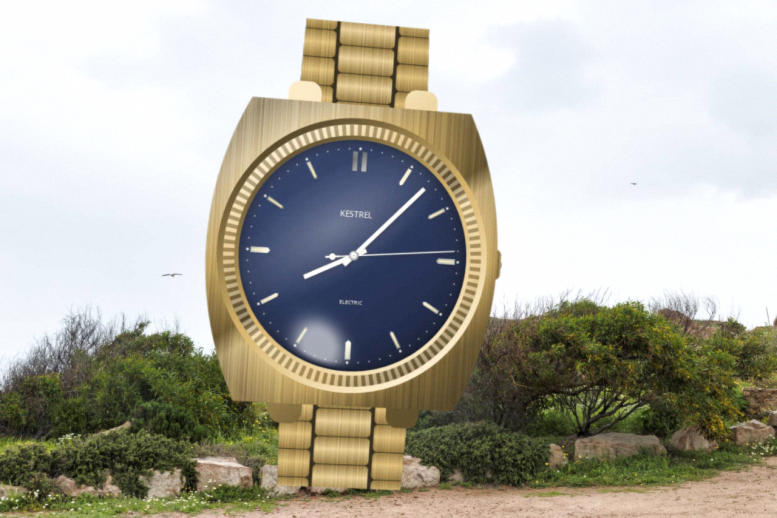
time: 8:07:14
